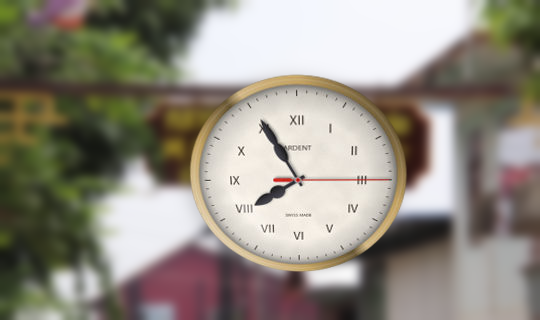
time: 7:55:15
